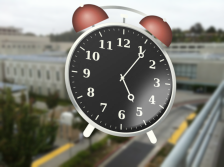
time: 5:06
